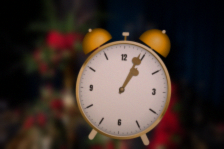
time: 1:04
